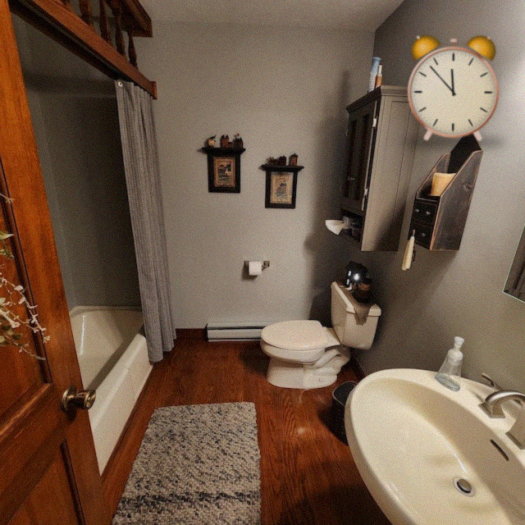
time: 11:53
